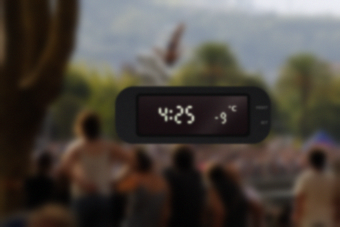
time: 4:25
